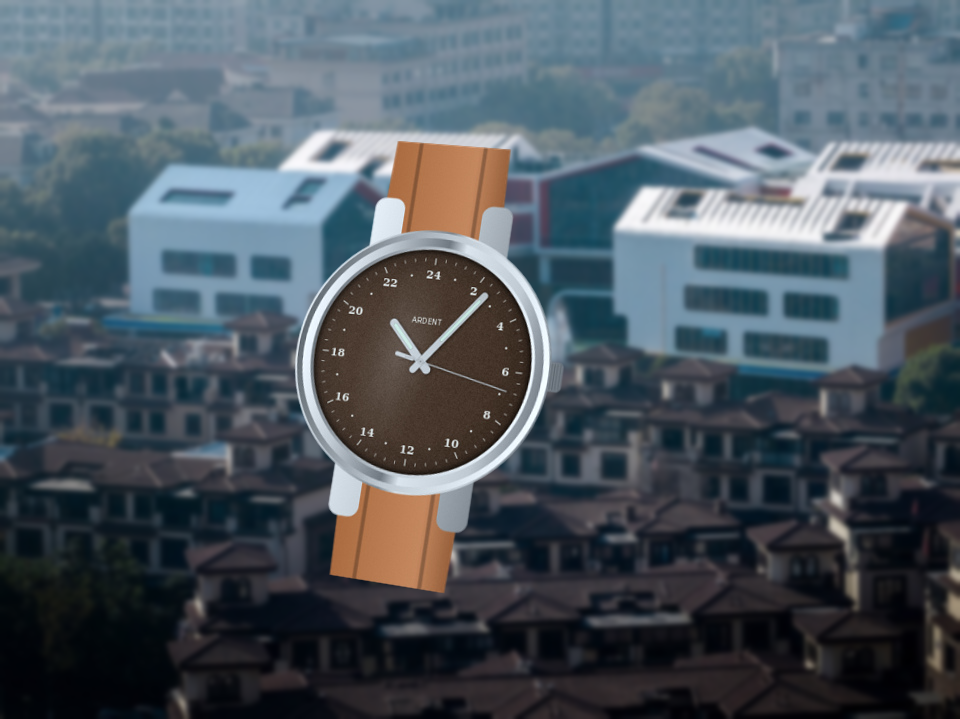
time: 21:06:17
